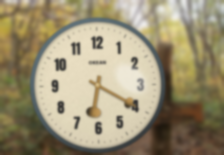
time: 6:20
